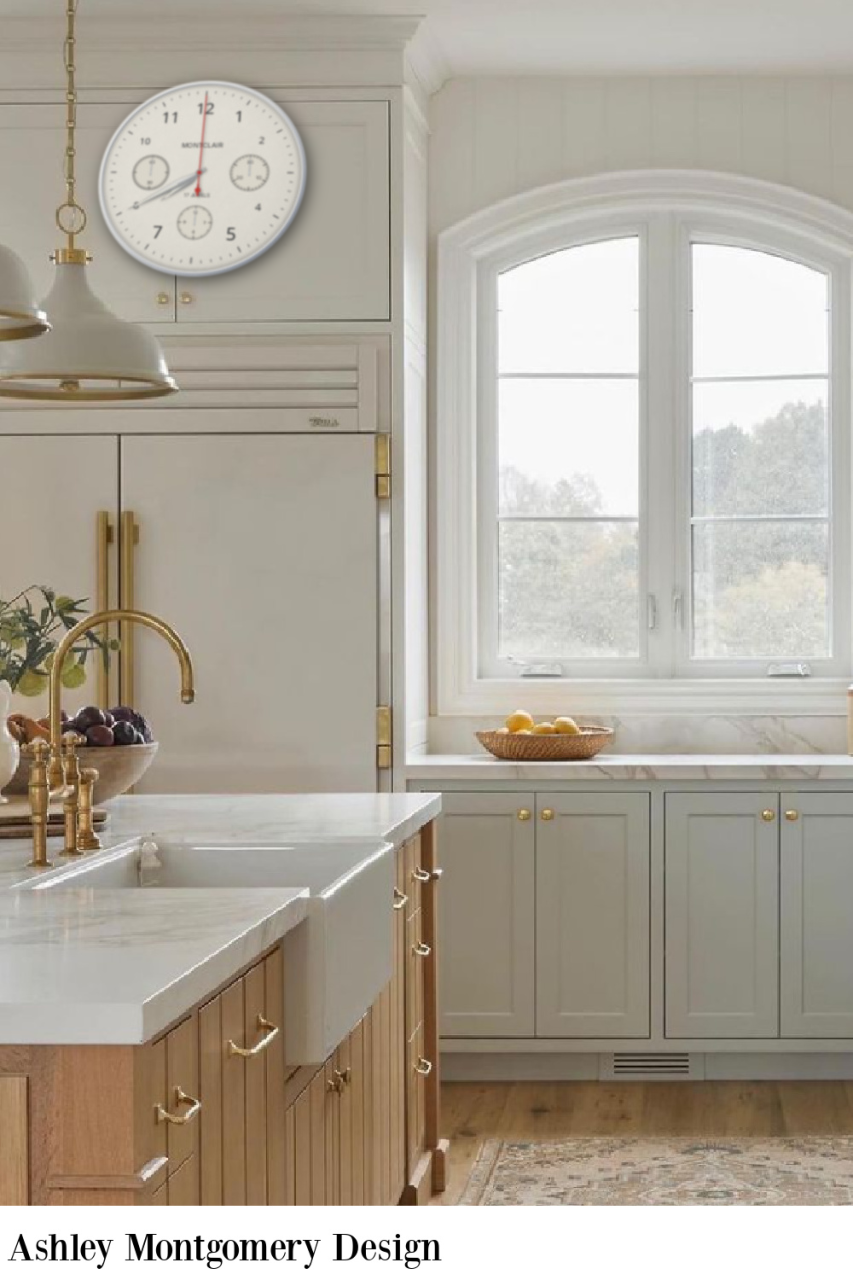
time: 7:40
